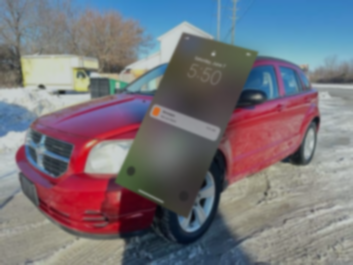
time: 5:50
